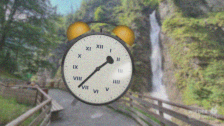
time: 1:37
